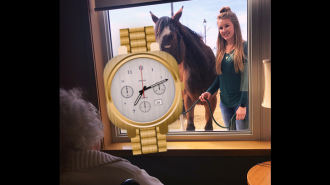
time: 7:12
